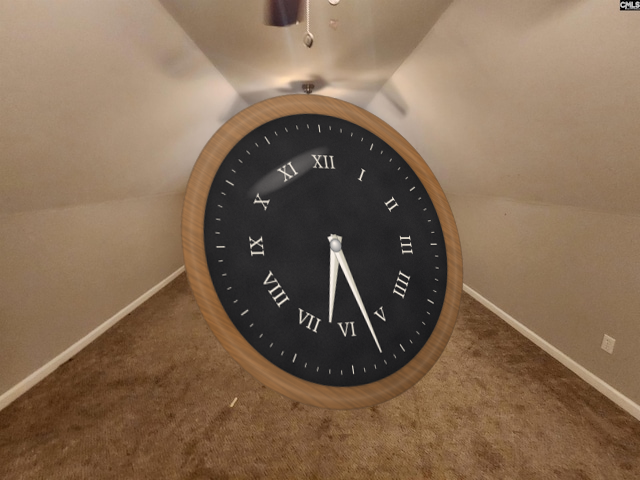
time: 6:27
